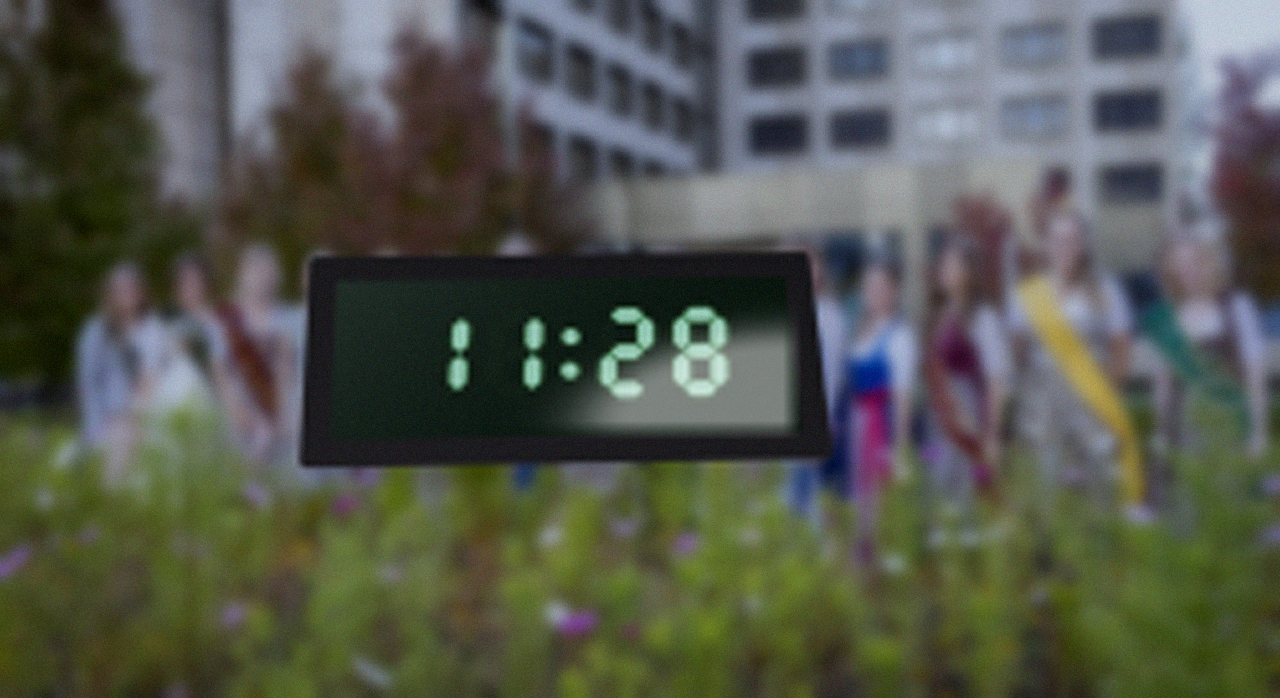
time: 11:28
